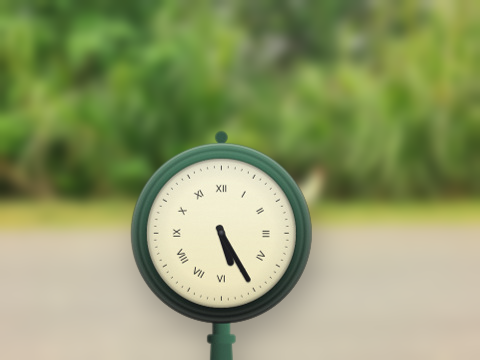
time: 5:25
